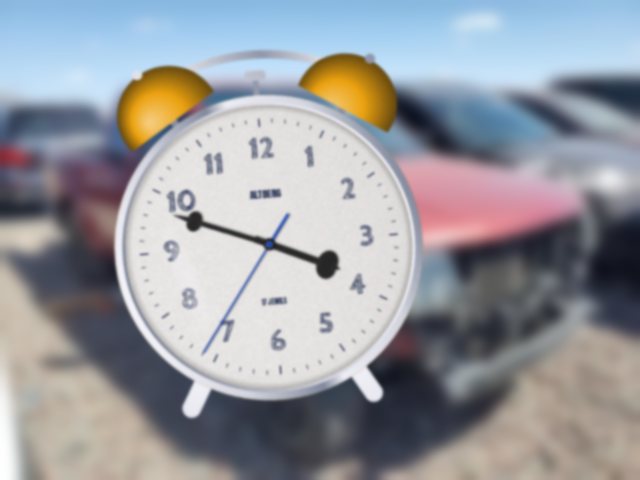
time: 3:48:36
